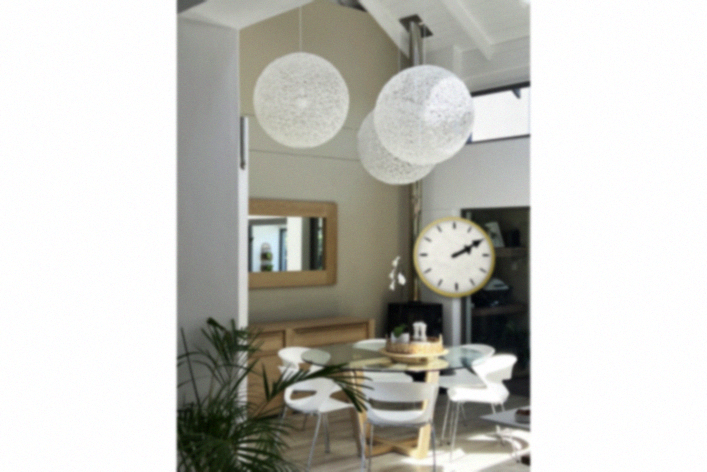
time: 2:10
